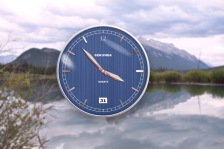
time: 3:53
